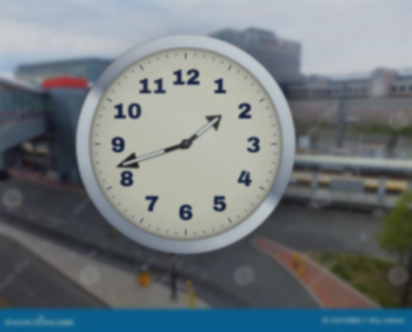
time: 1:42
